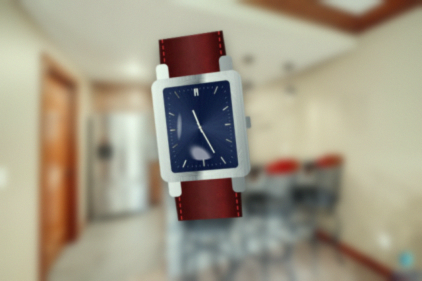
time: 11:26
